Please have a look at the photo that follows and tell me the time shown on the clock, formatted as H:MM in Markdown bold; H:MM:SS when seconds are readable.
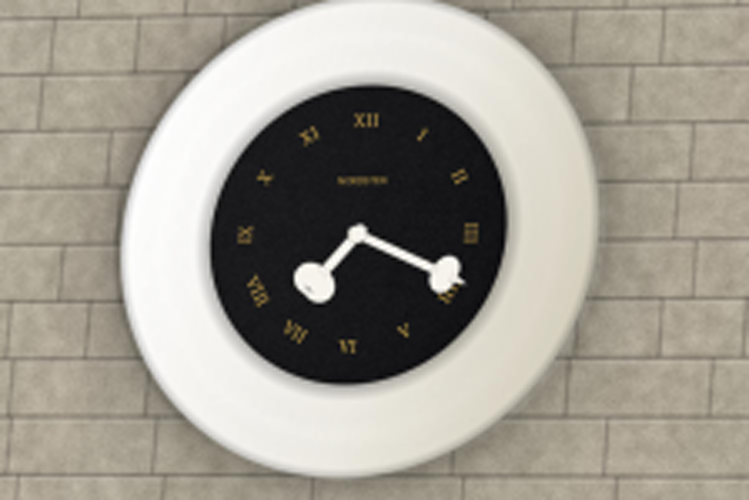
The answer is **7:19**
